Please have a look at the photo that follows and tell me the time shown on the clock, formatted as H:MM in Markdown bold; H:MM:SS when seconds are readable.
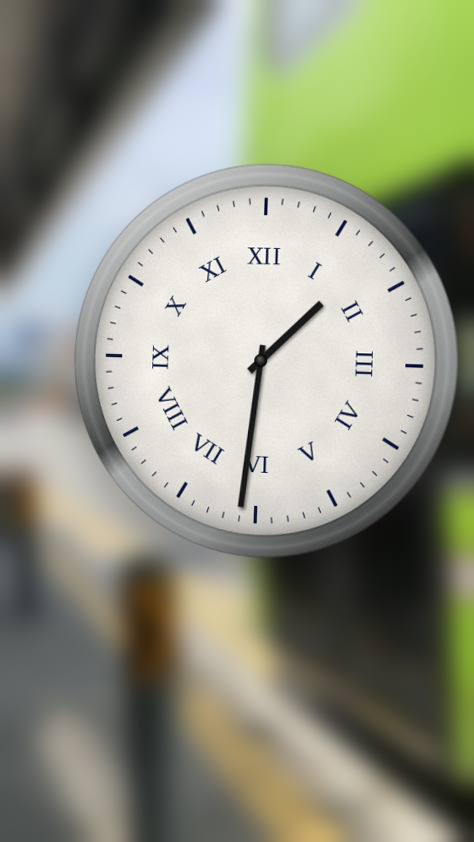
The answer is **1:31**
